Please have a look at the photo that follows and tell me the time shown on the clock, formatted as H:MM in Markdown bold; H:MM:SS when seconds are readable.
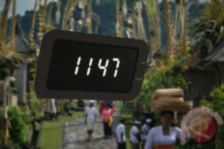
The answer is **11:47**
